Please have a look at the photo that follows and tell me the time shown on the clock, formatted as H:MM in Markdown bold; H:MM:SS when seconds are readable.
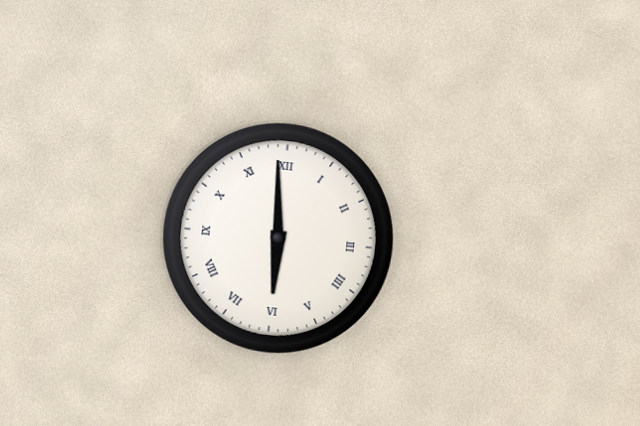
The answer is **5:59**
